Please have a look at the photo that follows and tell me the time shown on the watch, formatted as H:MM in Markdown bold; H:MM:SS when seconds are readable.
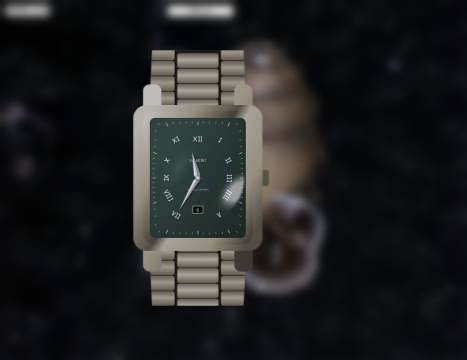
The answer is **11:35**
